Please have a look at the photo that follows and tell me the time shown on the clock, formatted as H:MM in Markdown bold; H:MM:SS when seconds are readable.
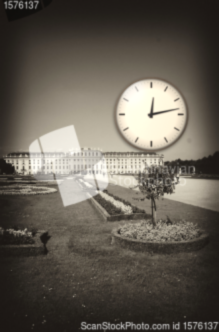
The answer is **12:13**
